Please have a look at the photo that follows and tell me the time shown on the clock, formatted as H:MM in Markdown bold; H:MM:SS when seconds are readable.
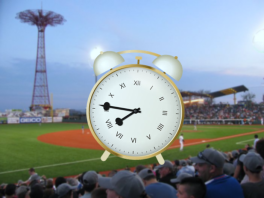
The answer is **7:46**
